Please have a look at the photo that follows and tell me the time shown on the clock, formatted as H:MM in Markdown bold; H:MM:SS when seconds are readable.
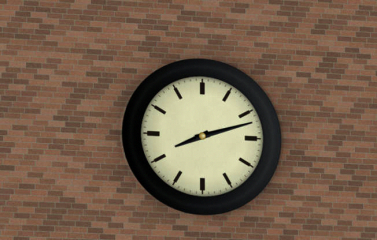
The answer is **8:12**
